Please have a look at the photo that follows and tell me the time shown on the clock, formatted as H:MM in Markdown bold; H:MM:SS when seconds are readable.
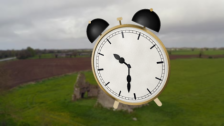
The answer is **10:32**
